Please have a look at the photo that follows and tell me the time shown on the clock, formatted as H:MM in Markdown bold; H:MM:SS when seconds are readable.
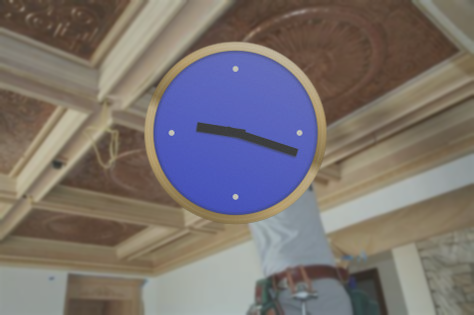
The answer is **9:18**
